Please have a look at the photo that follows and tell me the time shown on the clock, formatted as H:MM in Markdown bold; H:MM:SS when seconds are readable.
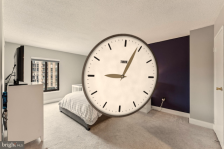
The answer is **9:04**
